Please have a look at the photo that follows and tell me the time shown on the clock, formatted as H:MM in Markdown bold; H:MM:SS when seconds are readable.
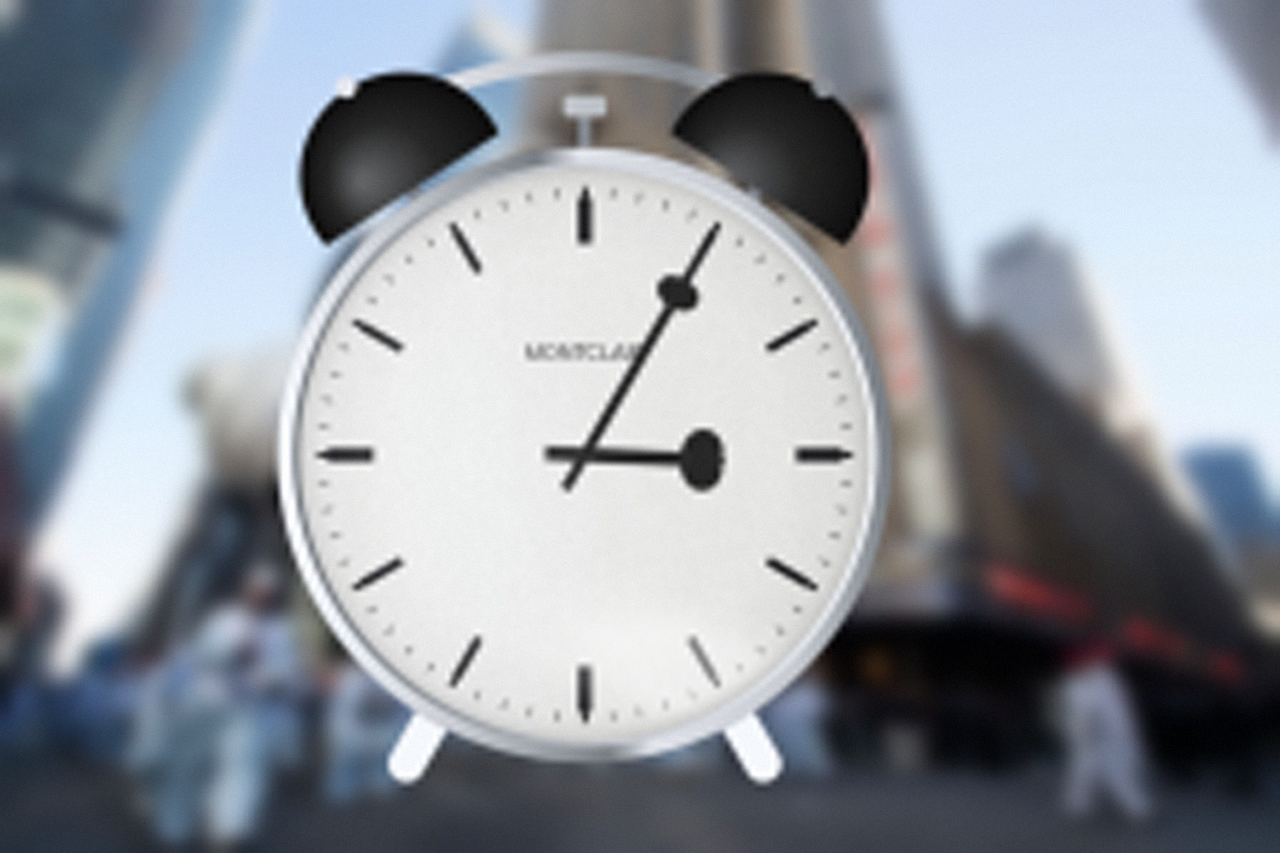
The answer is **3:05**
